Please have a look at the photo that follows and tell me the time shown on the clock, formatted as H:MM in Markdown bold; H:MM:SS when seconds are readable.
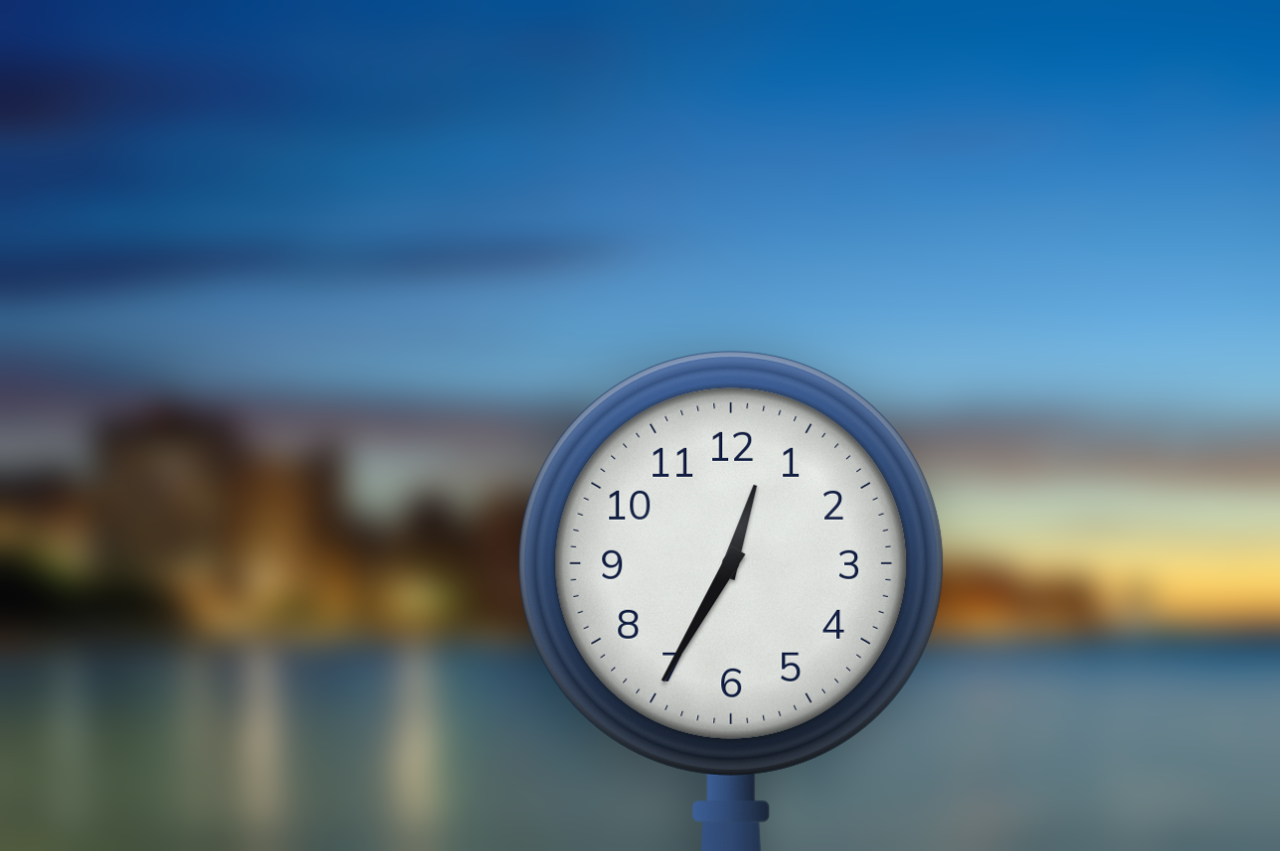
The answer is **12:35**
